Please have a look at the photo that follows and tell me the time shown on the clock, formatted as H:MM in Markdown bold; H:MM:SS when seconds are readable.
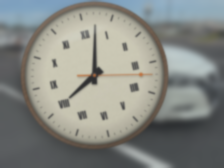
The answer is **8:02:17**
